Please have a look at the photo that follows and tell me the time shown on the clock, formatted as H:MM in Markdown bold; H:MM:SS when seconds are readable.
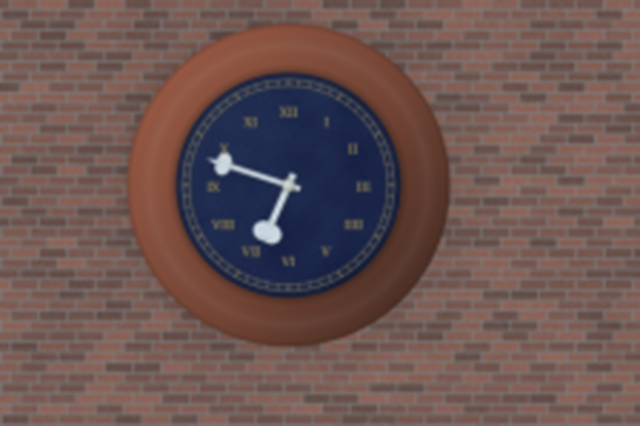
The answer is **6:48**
